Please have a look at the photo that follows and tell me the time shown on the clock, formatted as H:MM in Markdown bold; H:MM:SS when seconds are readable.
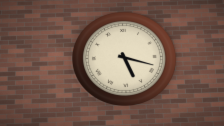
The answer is **5:18**
